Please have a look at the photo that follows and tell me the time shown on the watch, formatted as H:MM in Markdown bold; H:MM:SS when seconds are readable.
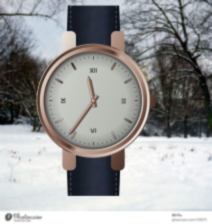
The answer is **11:36**
